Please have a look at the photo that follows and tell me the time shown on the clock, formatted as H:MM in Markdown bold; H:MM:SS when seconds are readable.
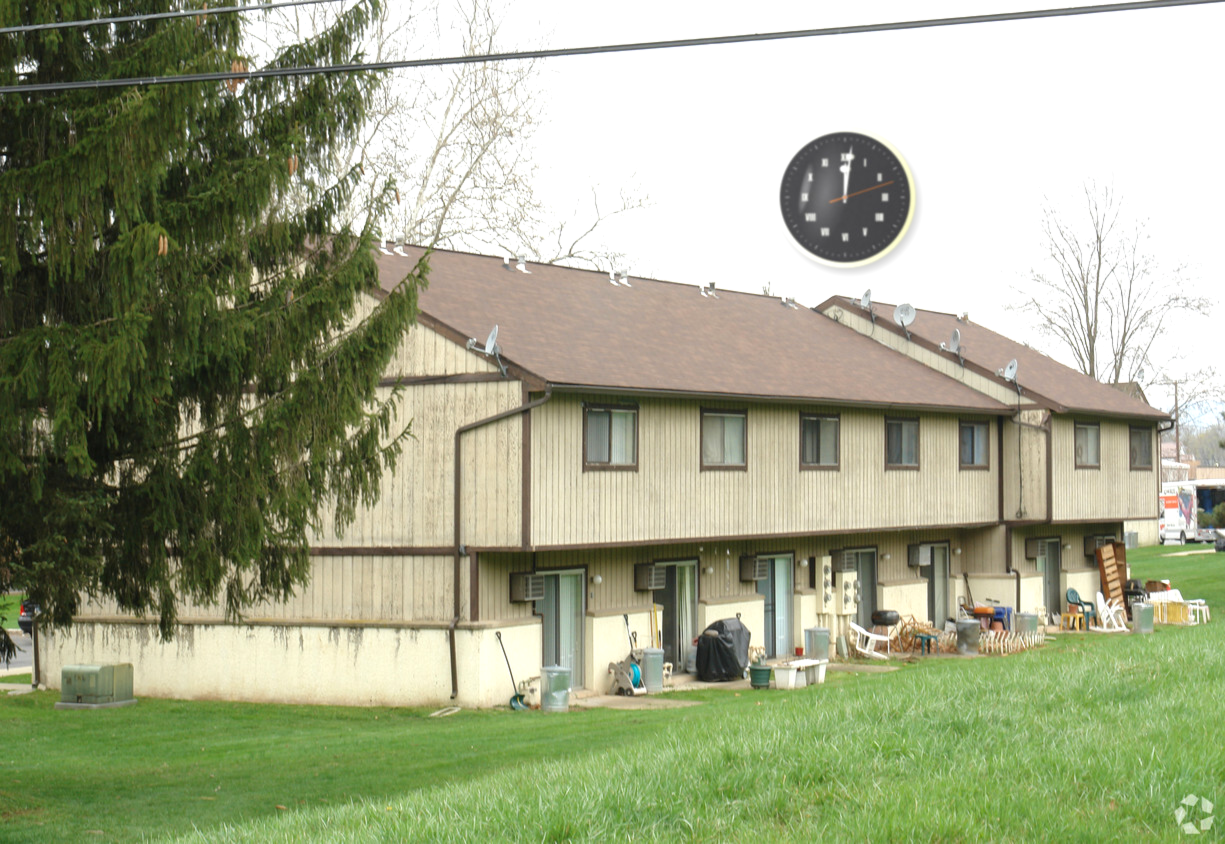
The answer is **12:01:12**
